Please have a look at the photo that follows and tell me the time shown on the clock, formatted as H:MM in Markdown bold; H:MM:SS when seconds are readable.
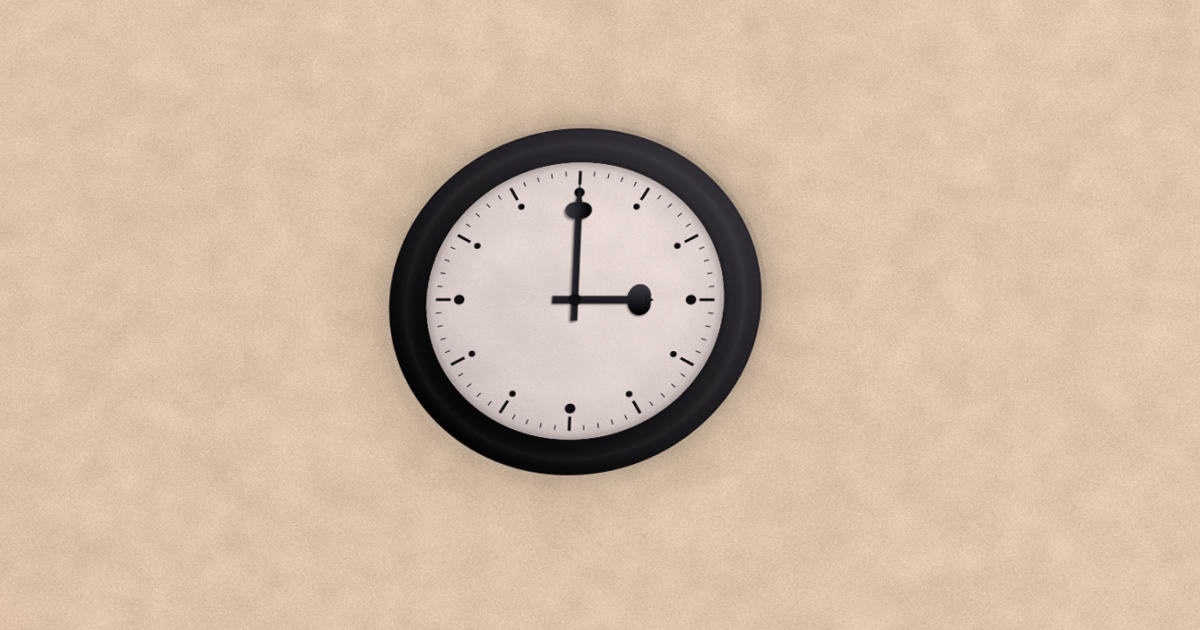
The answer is **3:00**
